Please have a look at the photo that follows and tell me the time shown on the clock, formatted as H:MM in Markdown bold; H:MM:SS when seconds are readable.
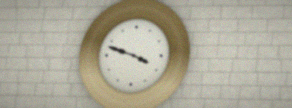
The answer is **3:48**
